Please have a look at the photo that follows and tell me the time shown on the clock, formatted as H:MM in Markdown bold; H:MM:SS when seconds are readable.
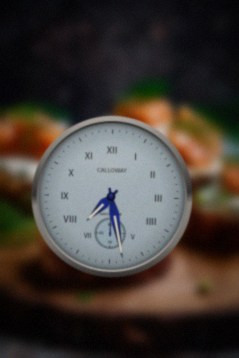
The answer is **7:28**
